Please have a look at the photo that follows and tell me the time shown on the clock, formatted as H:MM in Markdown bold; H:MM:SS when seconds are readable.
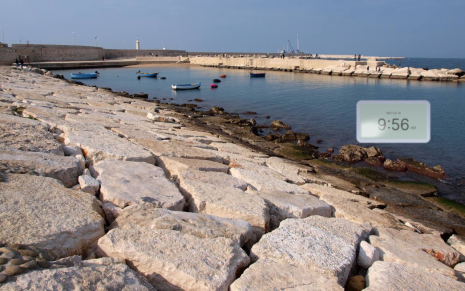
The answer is **9:56**
